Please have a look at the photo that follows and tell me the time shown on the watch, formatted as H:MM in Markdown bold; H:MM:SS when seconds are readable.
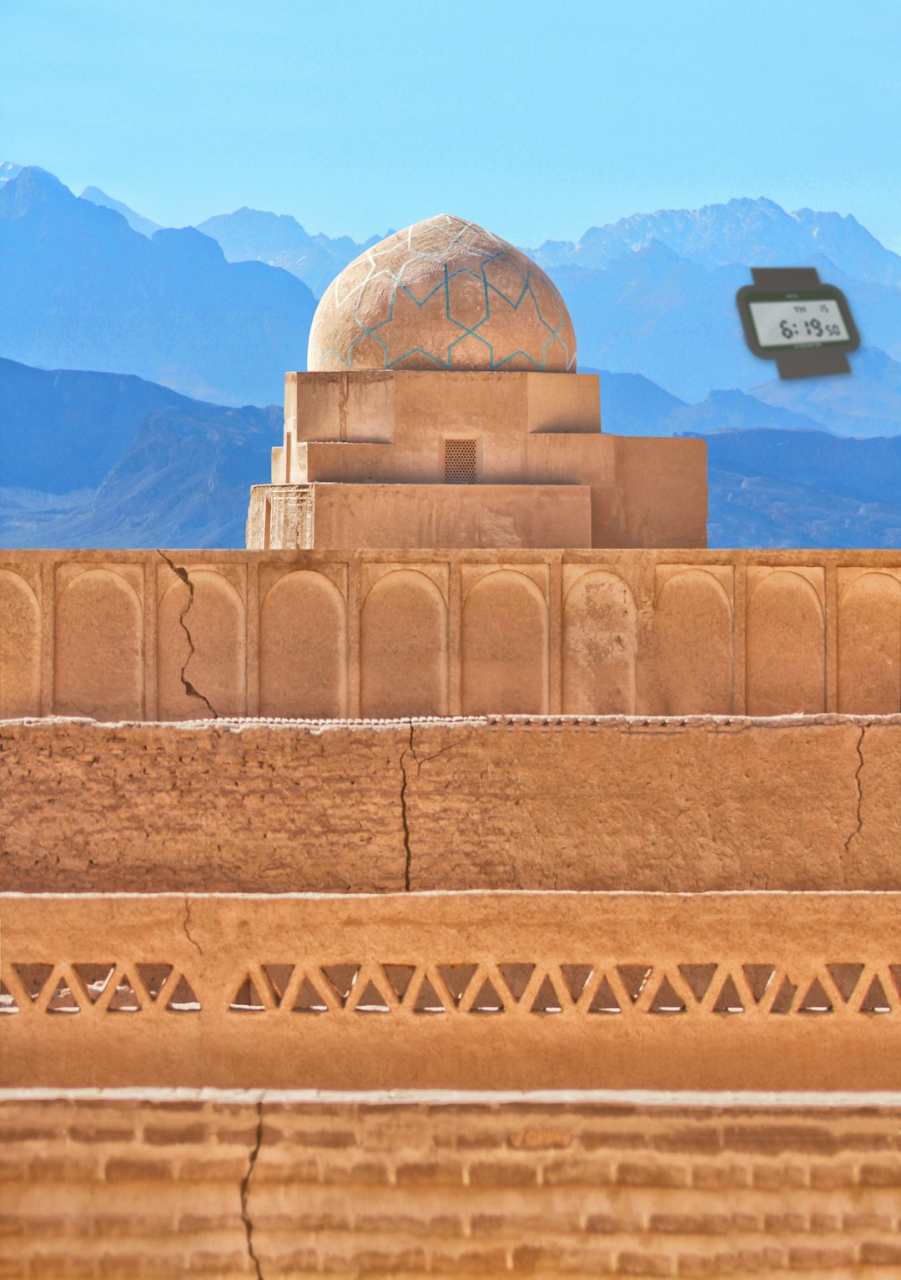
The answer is **6:19**
